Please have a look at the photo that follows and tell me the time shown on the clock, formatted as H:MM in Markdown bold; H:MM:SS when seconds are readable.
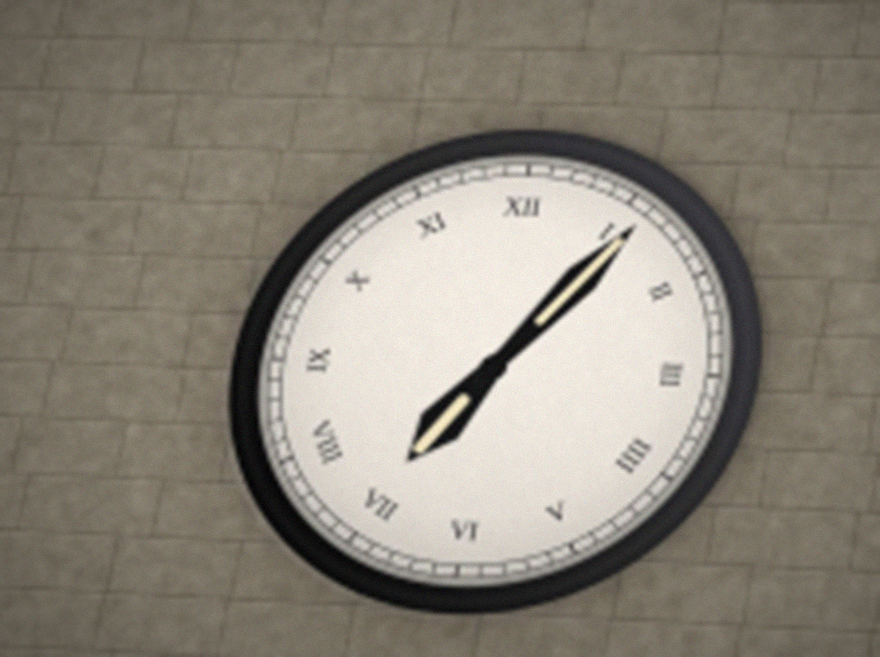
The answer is **7:06**
